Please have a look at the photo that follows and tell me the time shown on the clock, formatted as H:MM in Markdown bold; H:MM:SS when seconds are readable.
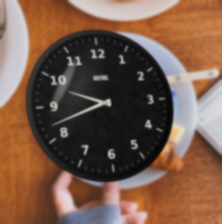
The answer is **9:42**
